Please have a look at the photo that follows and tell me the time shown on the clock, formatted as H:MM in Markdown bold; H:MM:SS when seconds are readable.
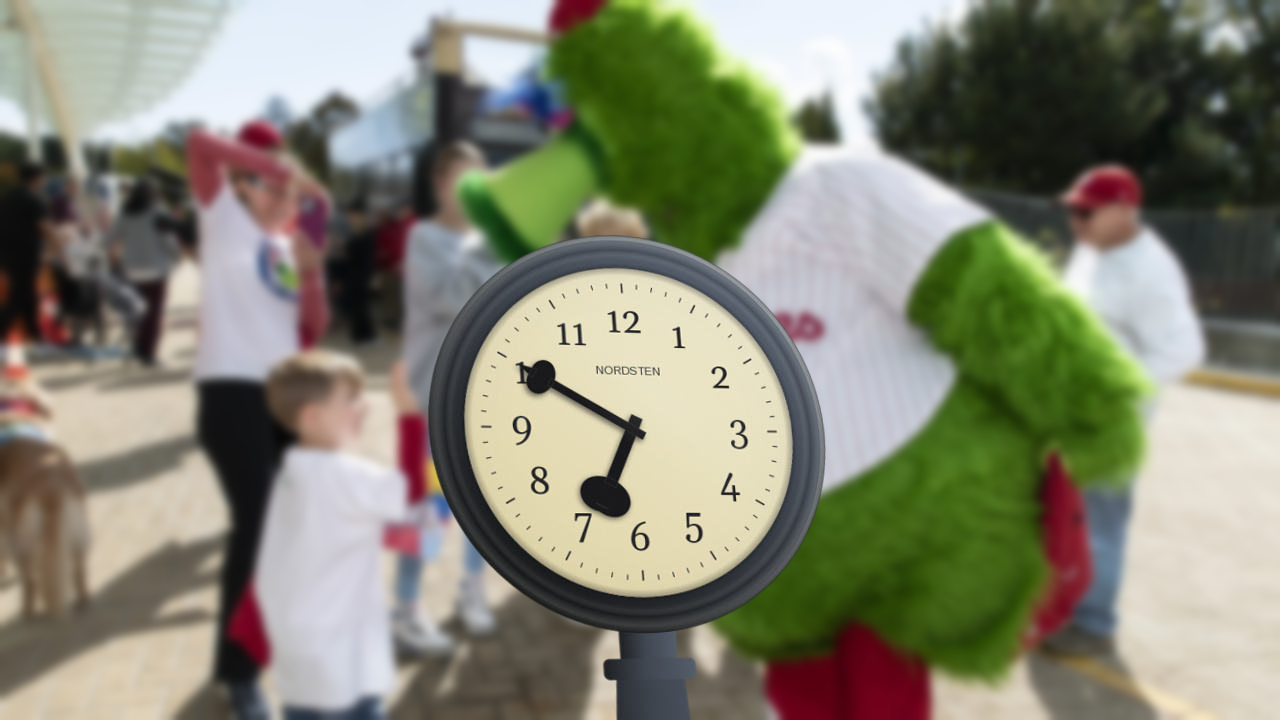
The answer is **6:50**
